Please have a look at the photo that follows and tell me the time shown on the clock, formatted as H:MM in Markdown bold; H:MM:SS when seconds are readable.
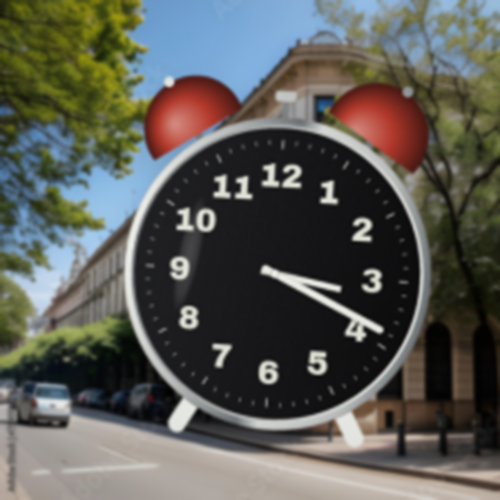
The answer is **3:19**
